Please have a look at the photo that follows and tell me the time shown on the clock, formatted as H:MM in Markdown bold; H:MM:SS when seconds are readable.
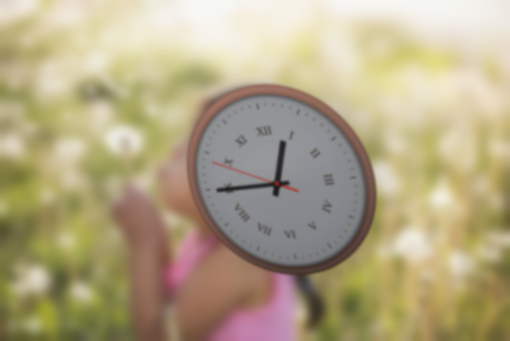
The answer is **12:44:49**
